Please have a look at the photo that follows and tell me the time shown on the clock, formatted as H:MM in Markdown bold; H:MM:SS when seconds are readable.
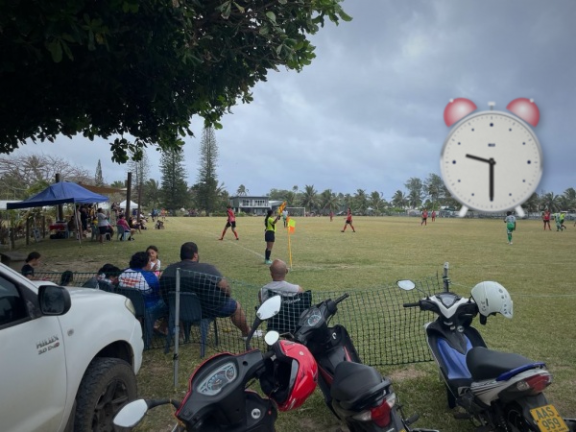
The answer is **9:30**
